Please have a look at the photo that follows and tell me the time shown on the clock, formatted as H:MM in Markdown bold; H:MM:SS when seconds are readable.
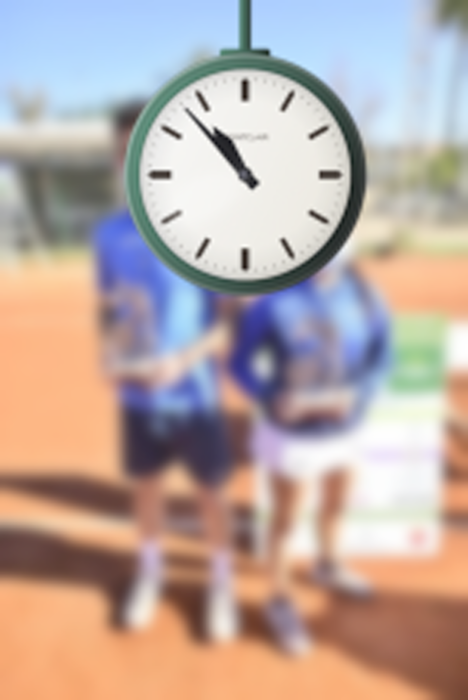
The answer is **10:53**
